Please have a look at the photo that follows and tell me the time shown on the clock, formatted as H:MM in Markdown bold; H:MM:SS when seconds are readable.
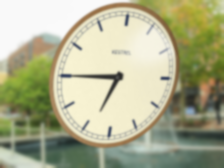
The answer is **6:45**
